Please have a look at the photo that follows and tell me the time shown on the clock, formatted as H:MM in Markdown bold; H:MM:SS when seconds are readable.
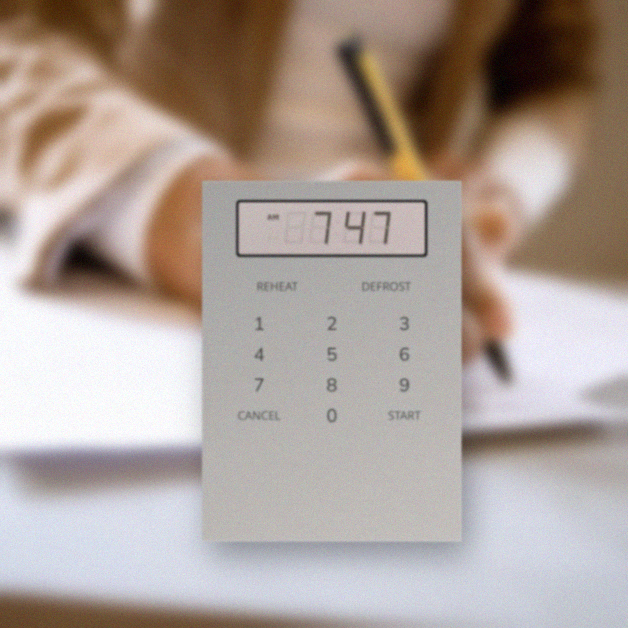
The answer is **7:47**
